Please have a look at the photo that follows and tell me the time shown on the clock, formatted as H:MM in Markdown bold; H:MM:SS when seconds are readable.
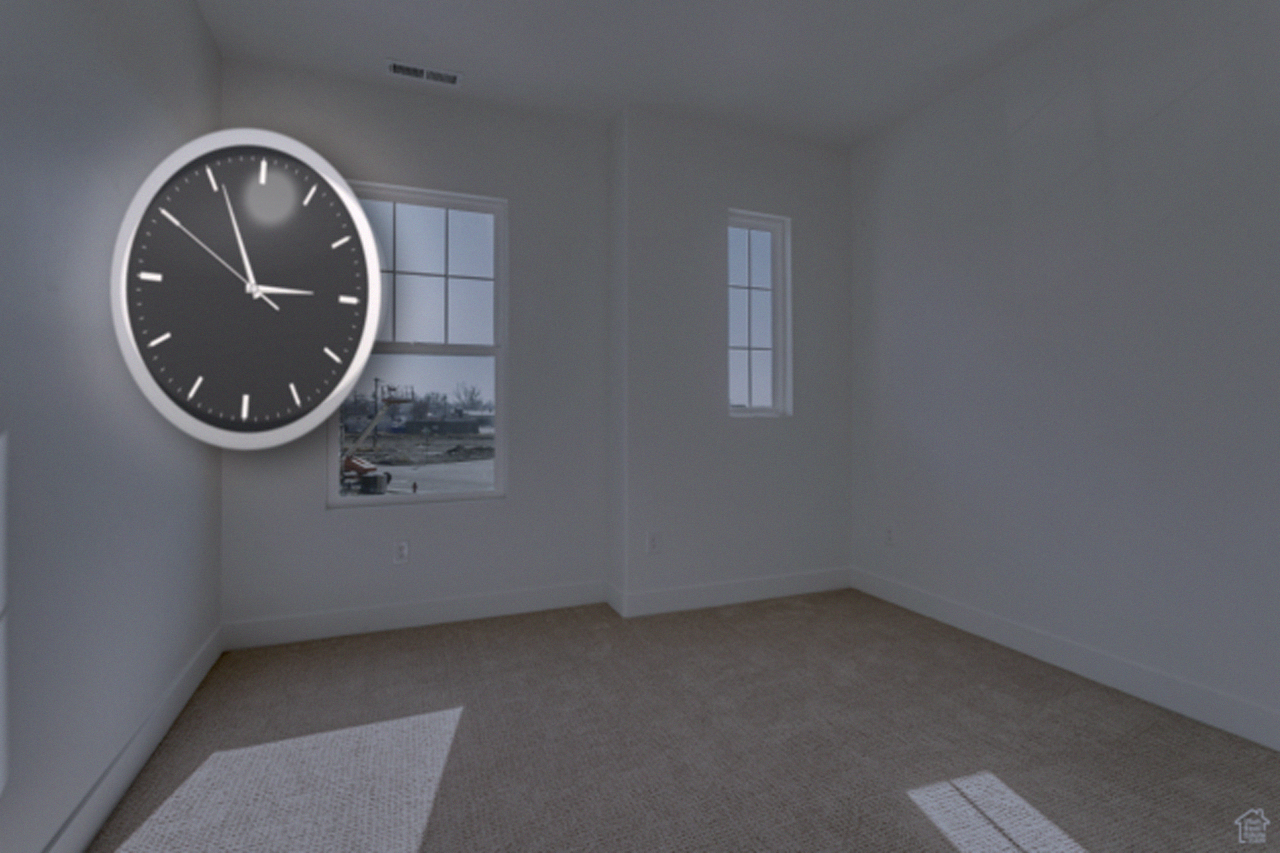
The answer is **2:55:50**
